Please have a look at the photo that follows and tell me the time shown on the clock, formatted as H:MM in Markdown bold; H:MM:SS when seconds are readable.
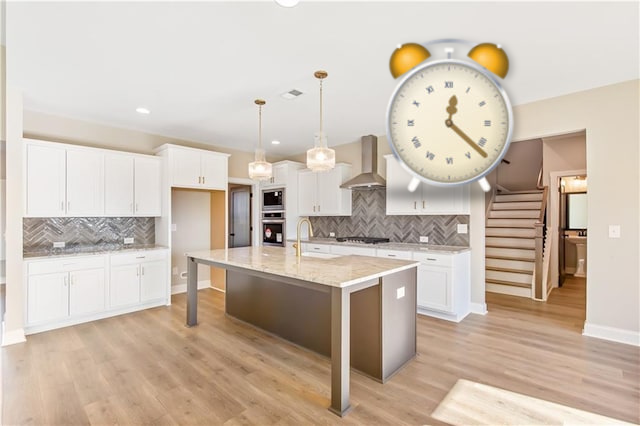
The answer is **12:22**
